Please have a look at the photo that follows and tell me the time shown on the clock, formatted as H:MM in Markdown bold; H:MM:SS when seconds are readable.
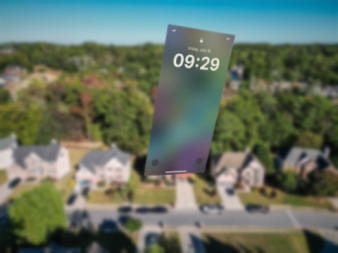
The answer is **9:29**
